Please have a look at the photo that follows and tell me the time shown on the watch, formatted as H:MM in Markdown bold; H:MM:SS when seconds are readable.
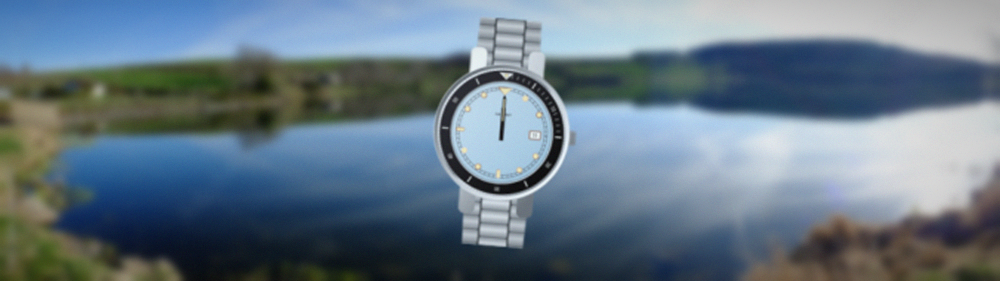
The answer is **12:00**
